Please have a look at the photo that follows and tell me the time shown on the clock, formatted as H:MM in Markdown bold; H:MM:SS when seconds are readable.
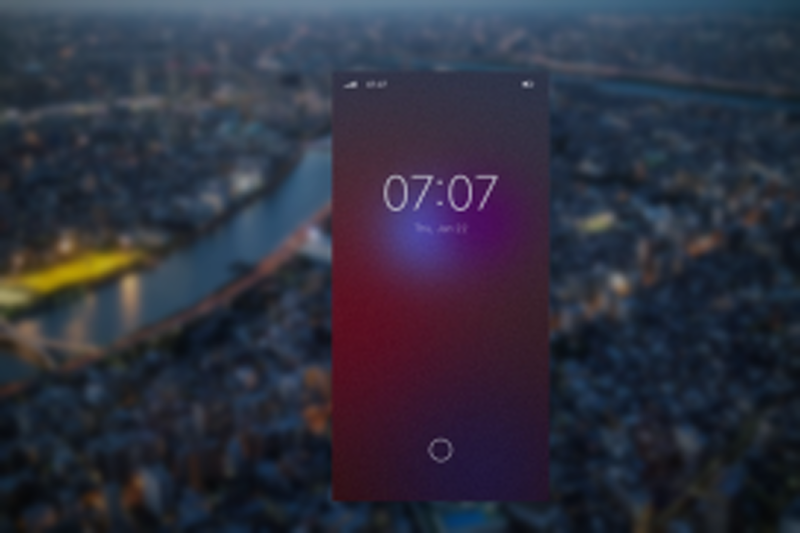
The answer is **7:07**
